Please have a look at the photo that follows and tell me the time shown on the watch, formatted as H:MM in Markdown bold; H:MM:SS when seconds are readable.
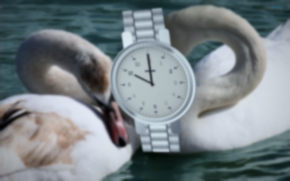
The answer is **10:00**
